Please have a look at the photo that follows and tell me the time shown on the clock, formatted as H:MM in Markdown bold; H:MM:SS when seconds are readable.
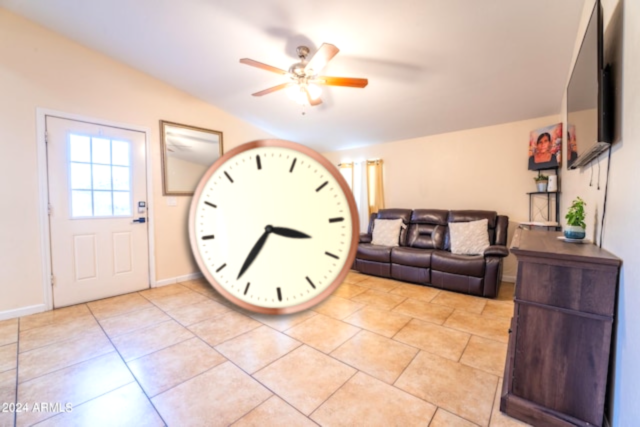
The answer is **3:37**
